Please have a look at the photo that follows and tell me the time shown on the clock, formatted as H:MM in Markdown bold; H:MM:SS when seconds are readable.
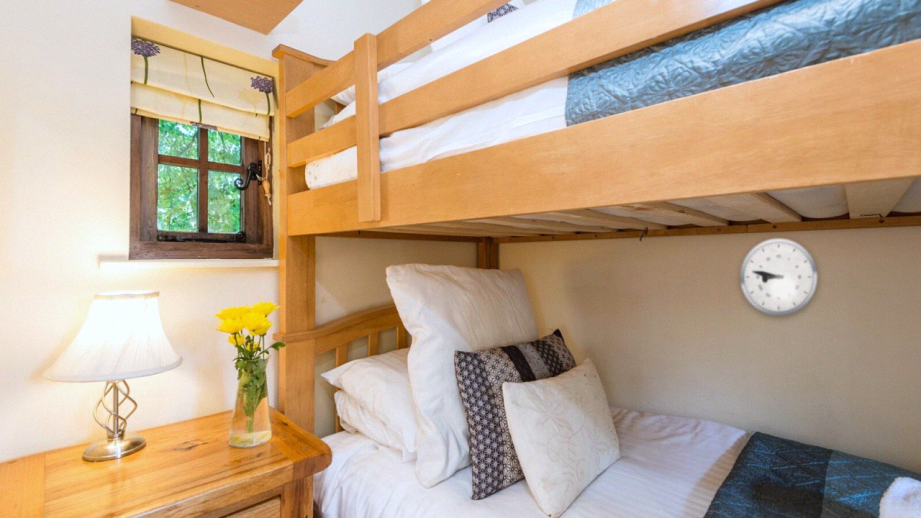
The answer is **8:47**
